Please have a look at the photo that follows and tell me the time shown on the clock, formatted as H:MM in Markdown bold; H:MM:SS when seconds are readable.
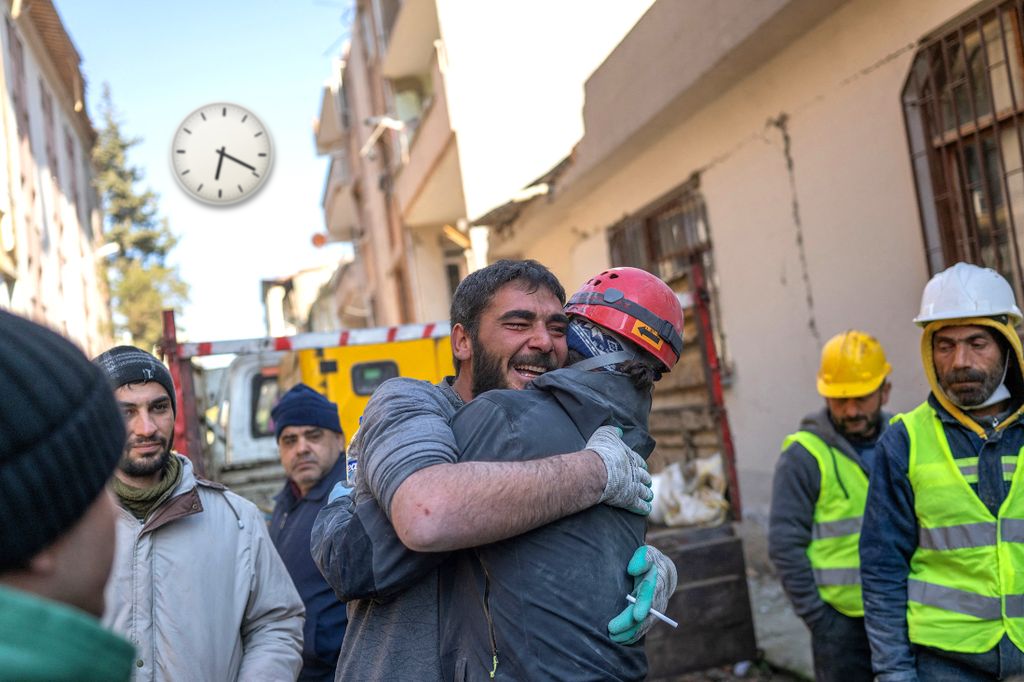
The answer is **6:19**
